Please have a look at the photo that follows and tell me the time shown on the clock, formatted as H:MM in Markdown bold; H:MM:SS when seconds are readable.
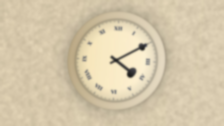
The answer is **4:10**
